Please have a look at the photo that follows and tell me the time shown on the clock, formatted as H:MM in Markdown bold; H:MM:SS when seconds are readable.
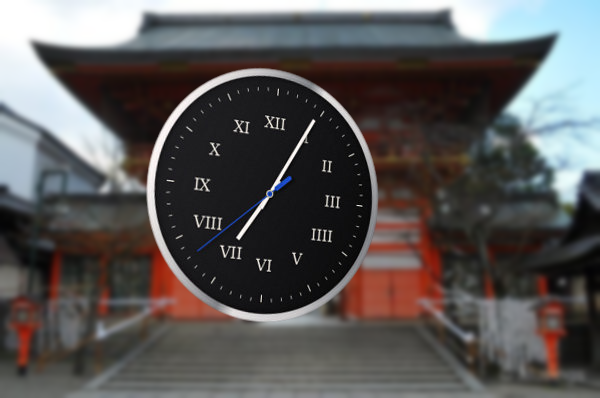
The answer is **7:04:38**
